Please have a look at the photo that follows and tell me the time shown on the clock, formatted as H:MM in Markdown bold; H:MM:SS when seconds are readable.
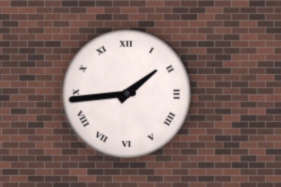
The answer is **1:44**
